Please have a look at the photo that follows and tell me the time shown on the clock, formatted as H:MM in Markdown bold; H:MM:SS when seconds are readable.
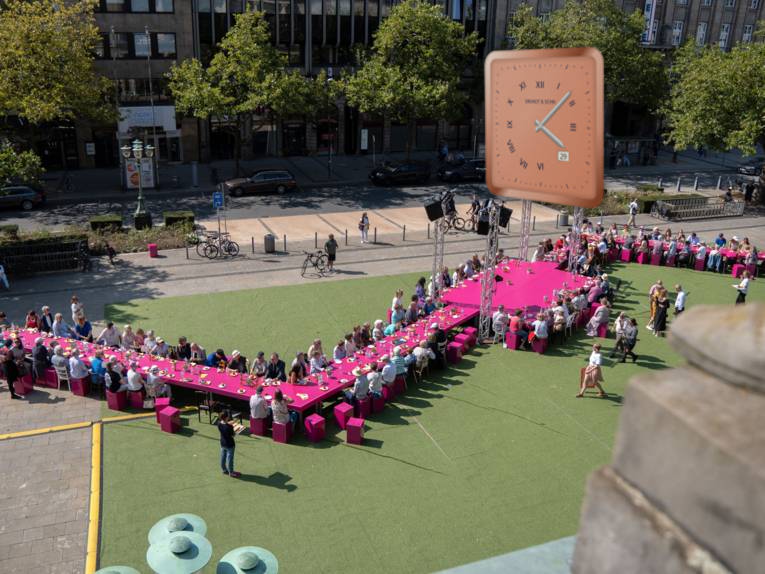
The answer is **4:08**
